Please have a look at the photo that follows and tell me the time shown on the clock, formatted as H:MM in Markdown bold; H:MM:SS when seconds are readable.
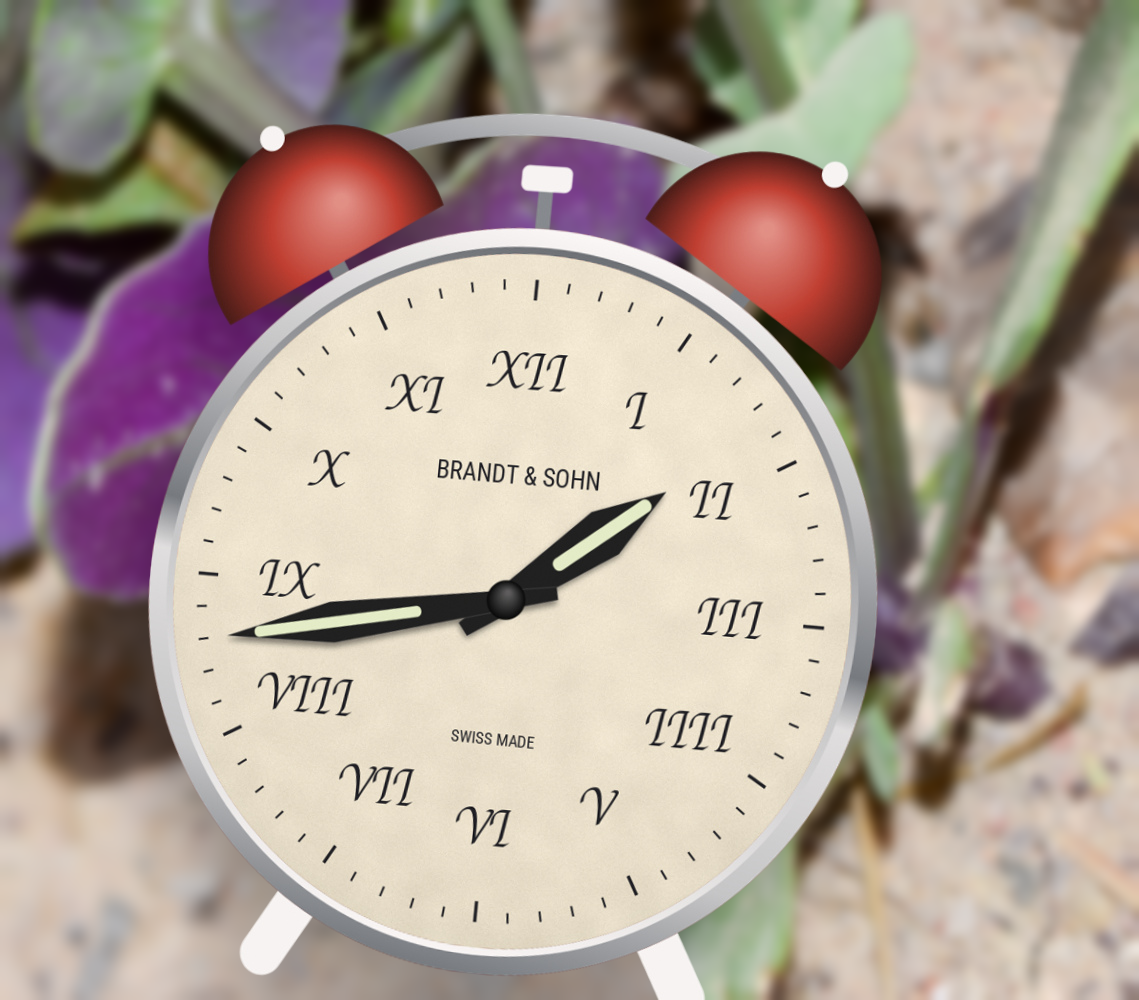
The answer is **1:43**
